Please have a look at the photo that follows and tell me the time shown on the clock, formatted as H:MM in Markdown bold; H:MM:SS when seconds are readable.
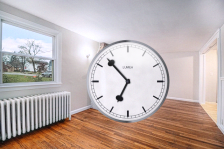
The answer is **6:53**
